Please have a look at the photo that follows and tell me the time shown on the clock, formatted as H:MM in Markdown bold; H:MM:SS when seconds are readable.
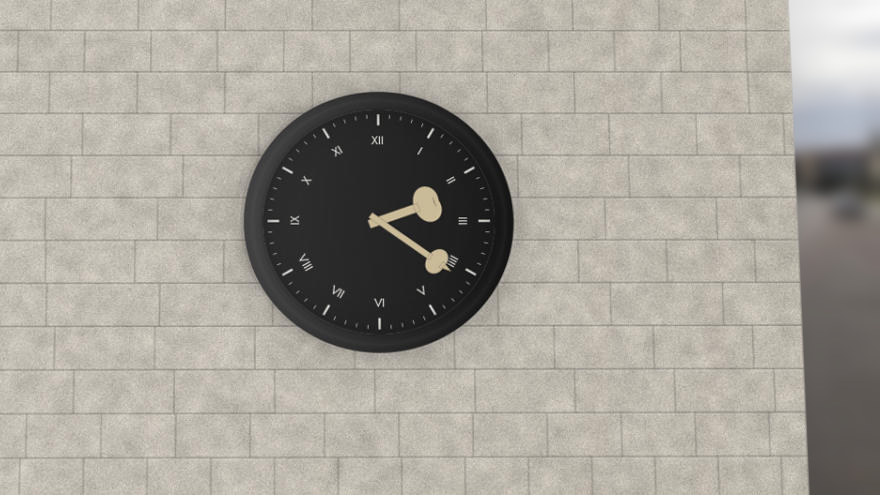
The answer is **2:21**
